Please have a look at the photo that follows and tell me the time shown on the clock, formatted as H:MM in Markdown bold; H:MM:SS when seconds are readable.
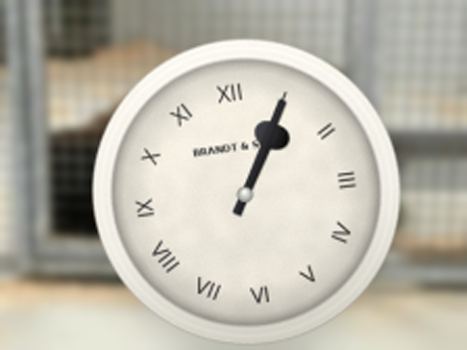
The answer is **1:05**
